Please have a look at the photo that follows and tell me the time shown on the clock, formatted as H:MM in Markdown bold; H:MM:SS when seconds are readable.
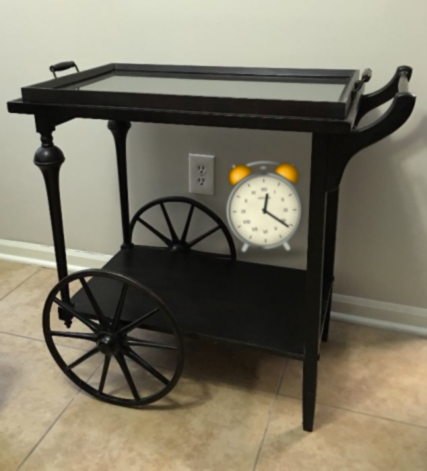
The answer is **12:21**
